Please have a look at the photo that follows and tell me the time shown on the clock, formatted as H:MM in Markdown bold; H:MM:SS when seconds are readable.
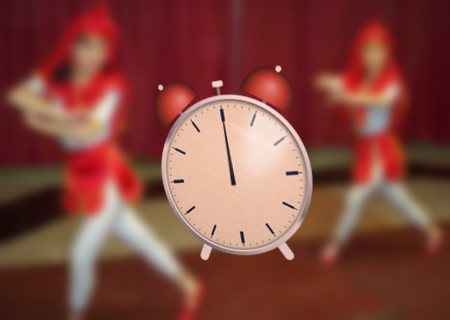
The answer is **12:00**
